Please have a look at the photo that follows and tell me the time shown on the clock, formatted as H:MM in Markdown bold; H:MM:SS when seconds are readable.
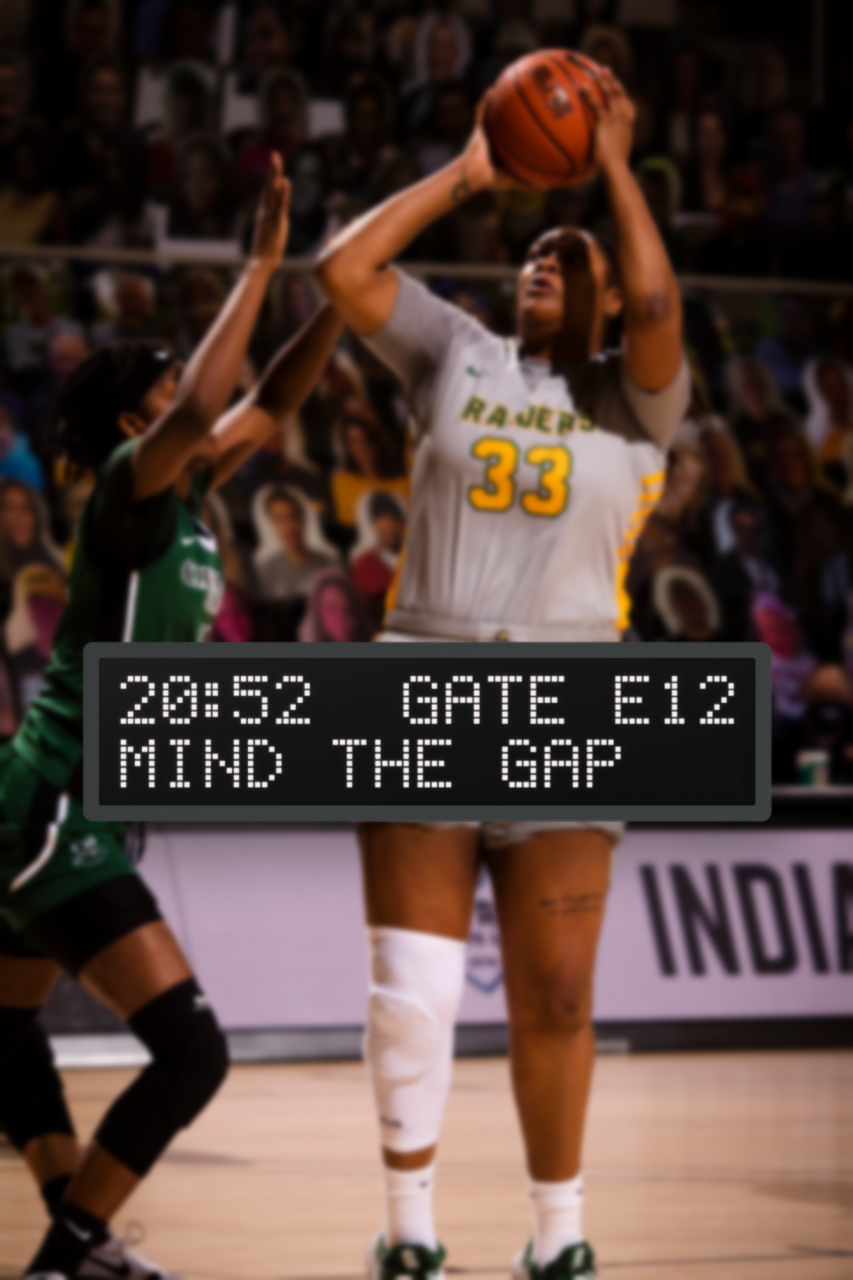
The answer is **20:52**
